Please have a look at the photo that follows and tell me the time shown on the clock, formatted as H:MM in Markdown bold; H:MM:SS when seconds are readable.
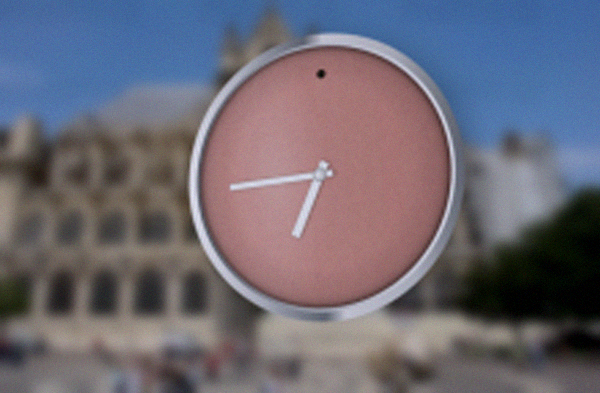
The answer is **6:44**
